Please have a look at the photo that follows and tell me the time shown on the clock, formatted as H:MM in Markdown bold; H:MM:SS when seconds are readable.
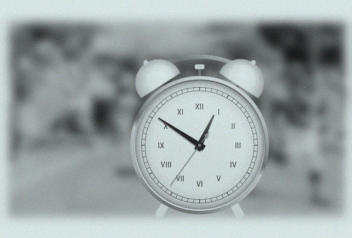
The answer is **12:50:36**
